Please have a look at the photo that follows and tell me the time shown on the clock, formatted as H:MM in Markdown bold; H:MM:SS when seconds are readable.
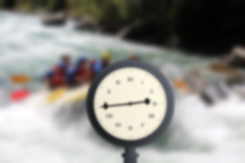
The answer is **2:44**
